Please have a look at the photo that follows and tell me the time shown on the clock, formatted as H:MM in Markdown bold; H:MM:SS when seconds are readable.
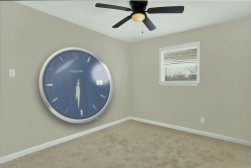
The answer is **6:31**
